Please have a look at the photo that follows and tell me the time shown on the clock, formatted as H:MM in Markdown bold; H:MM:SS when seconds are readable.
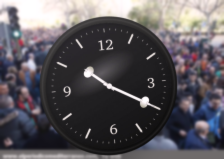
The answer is **10:20**
